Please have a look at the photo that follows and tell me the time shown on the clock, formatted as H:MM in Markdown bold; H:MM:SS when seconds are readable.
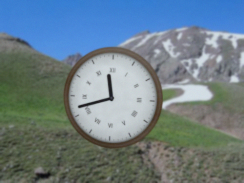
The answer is **11:42**
